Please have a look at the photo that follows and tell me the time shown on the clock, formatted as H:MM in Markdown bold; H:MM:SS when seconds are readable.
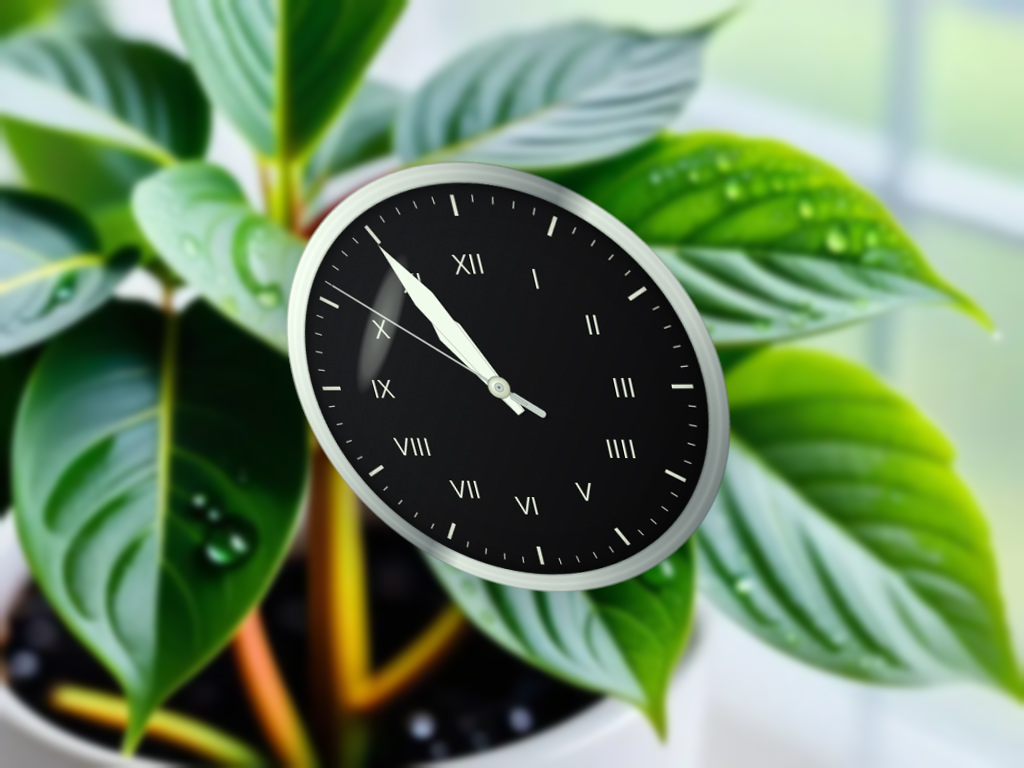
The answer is **10:54:51**
